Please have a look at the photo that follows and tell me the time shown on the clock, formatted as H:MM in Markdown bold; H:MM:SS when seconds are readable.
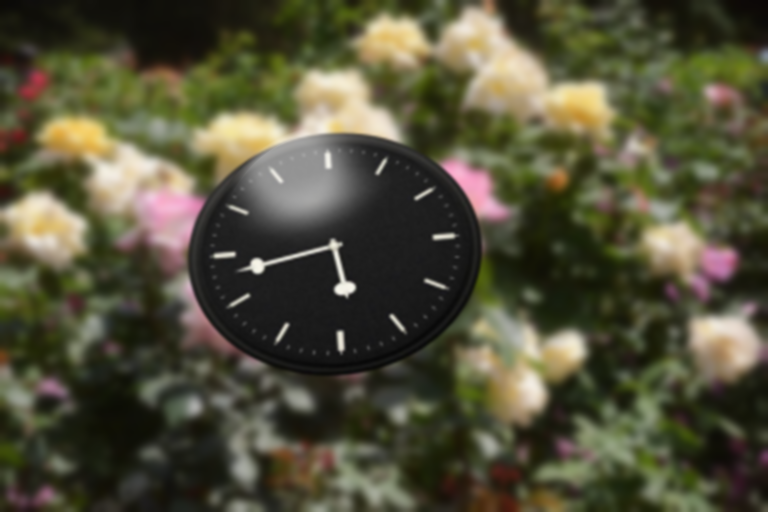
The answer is **5:43**
